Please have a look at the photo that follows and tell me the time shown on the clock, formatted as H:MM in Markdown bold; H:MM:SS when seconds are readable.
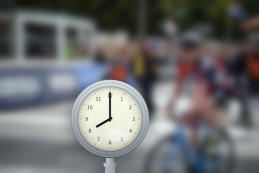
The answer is **8:00**
